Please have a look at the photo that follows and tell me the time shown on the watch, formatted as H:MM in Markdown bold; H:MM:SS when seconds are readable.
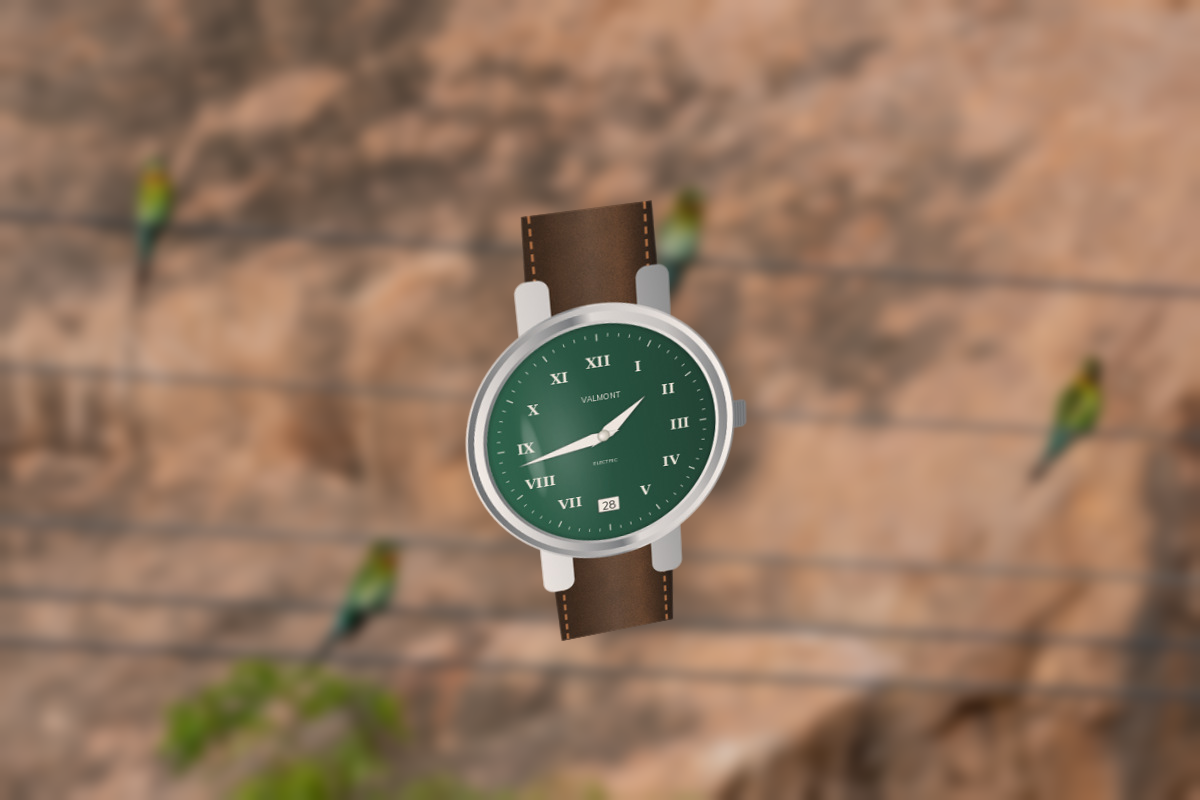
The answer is **1:43**
